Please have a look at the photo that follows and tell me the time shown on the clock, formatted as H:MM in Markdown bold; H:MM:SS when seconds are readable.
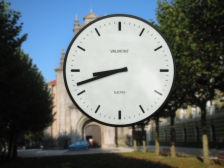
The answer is **8:42**
